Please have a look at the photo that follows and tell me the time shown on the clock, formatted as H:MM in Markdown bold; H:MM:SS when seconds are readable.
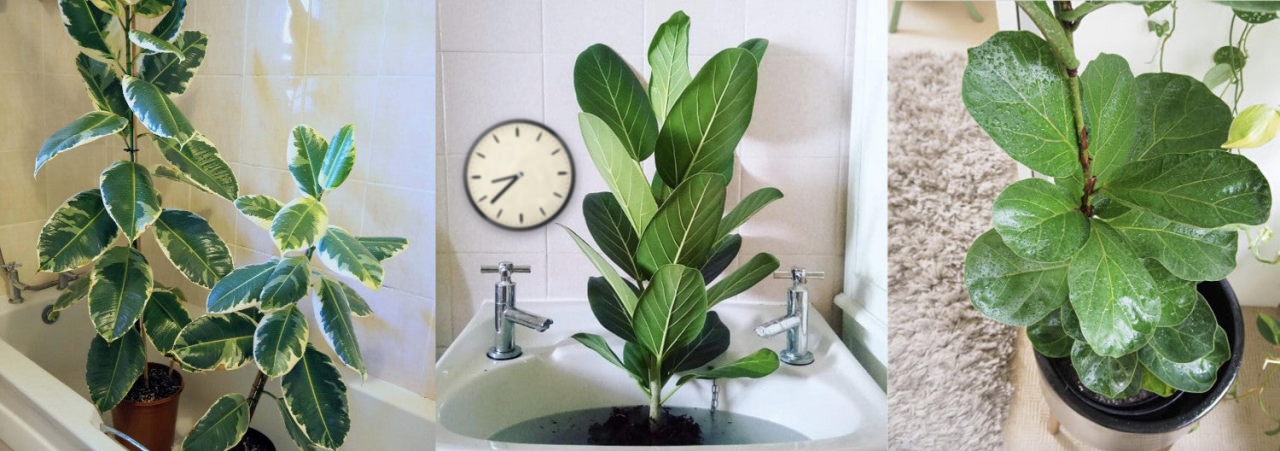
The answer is **8:38**
